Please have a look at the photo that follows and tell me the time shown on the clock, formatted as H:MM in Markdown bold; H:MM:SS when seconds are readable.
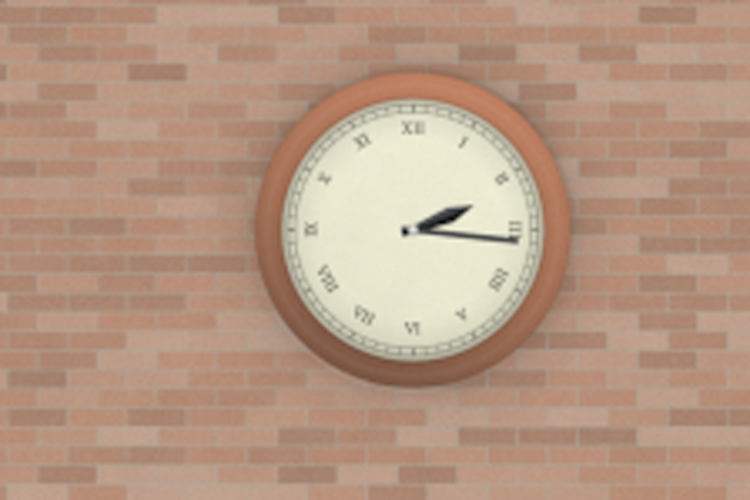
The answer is **2:16**
